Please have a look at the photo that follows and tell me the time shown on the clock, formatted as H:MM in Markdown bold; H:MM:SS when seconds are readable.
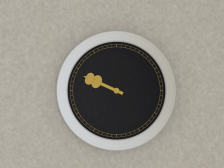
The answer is **9:49**
